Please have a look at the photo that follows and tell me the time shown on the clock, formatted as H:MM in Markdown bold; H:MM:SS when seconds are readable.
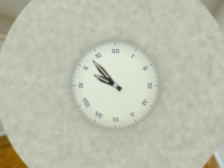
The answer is **9:53**
